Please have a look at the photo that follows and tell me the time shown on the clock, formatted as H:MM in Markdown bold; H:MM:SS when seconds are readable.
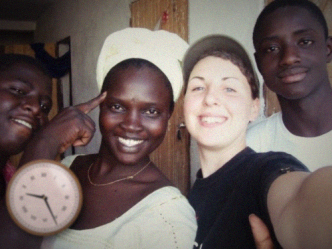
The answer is **9:26**
